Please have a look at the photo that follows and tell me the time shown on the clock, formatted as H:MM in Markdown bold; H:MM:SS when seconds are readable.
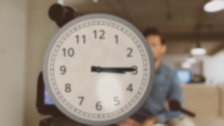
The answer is **3:15**
